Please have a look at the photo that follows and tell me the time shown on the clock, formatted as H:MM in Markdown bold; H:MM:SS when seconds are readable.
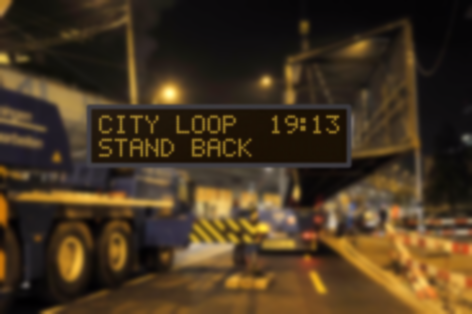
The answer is **19:13**
